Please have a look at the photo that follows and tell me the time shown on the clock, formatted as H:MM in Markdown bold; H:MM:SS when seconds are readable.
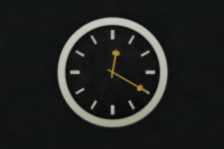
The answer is **12:20**
